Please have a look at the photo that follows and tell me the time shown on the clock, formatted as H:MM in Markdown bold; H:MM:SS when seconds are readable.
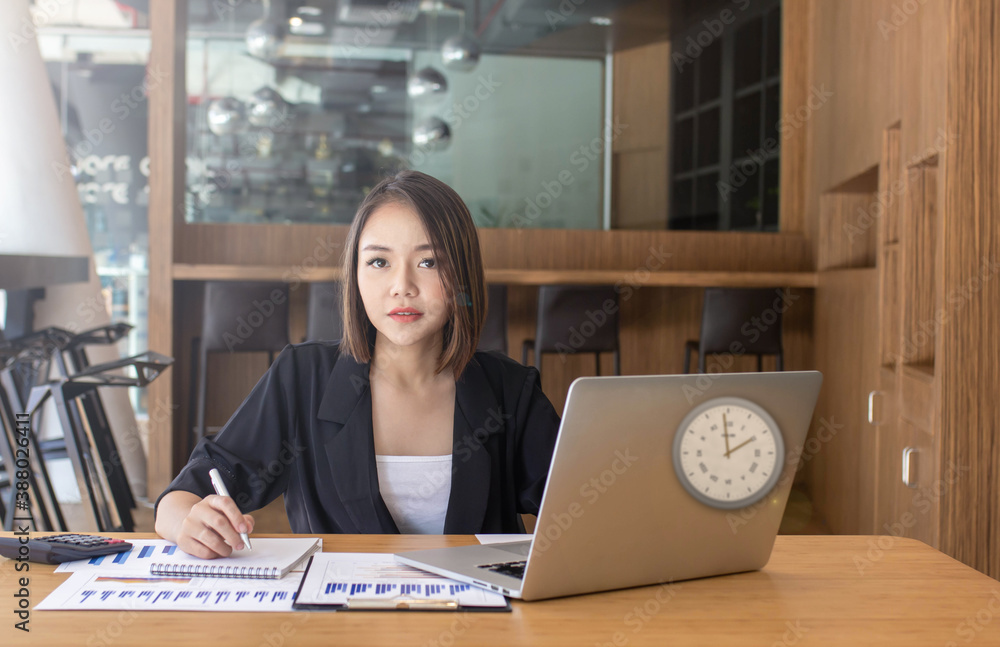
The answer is **1:59**
